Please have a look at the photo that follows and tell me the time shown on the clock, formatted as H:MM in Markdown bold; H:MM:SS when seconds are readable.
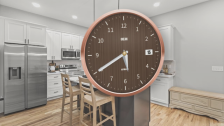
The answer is **5:40**
